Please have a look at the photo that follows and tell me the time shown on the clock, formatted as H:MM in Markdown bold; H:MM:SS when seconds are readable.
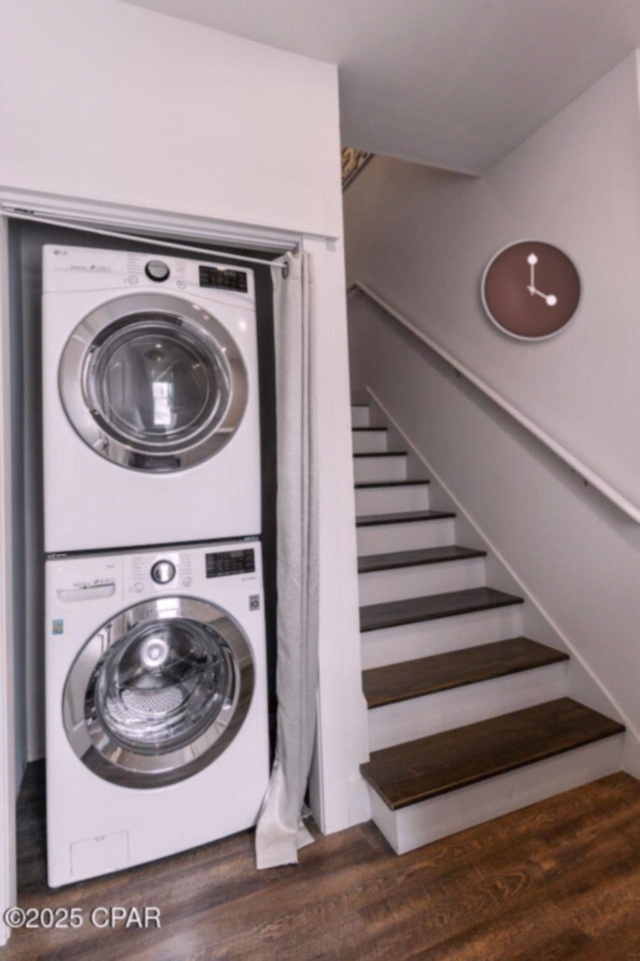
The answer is **4:00**
